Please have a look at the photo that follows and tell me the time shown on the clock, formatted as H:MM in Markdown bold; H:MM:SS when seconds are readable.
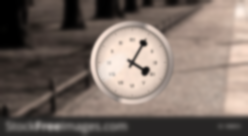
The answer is **4:05**
